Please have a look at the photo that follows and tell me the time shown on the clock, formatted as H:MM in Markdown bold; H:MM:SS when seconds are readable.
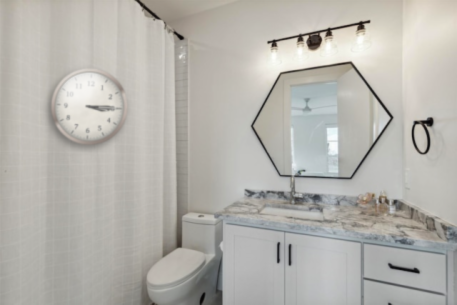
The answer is **3:15**
